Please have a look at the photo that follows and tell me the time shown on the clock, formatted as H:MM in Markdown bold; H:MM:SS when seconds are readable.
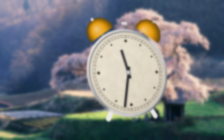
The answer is **11:32**
